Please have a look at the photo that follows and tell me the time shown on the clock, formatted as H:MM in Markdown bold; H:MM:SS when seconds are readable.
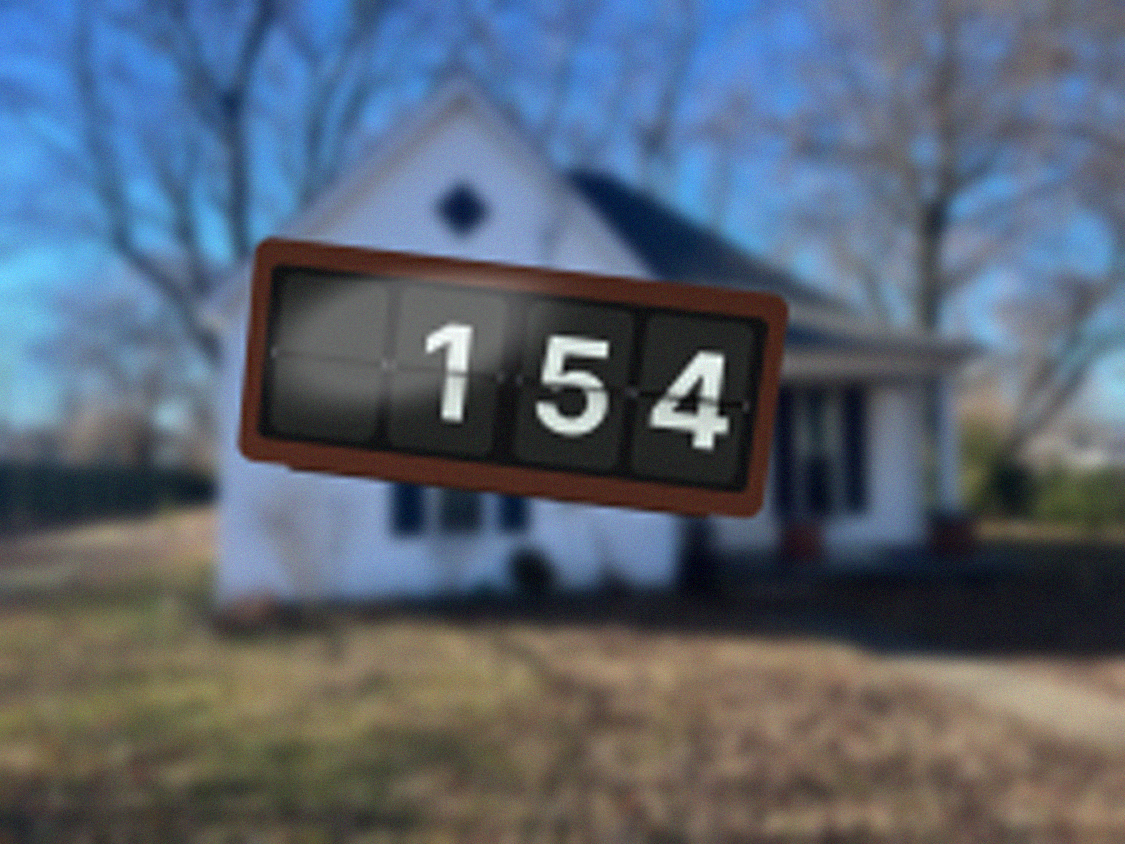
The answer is **1:54**
